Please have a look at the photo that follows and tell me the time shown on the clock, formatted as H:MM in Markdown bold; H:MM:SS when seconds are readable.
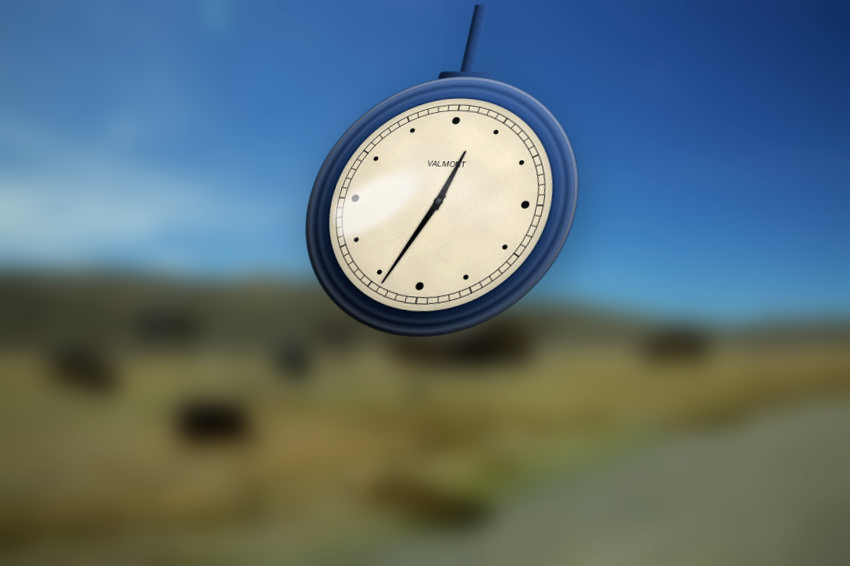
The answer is **12:34**
